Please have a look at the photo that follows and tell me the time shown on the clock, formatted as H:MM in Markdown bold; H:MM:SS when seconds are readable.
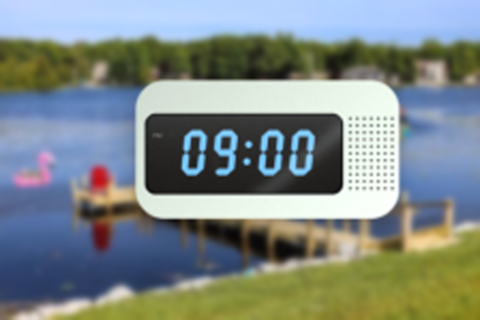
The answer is **9:00**
